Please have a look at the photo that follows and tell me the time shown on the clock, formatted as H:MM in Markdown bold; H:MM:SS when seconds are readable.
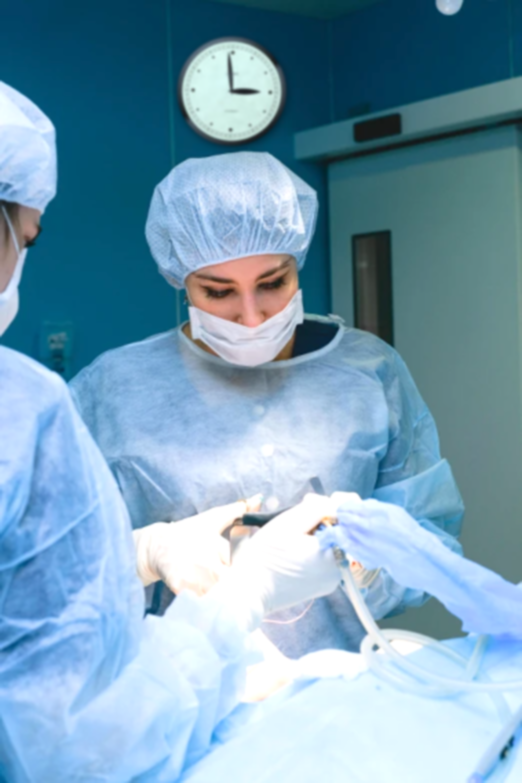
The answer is **2:59**
